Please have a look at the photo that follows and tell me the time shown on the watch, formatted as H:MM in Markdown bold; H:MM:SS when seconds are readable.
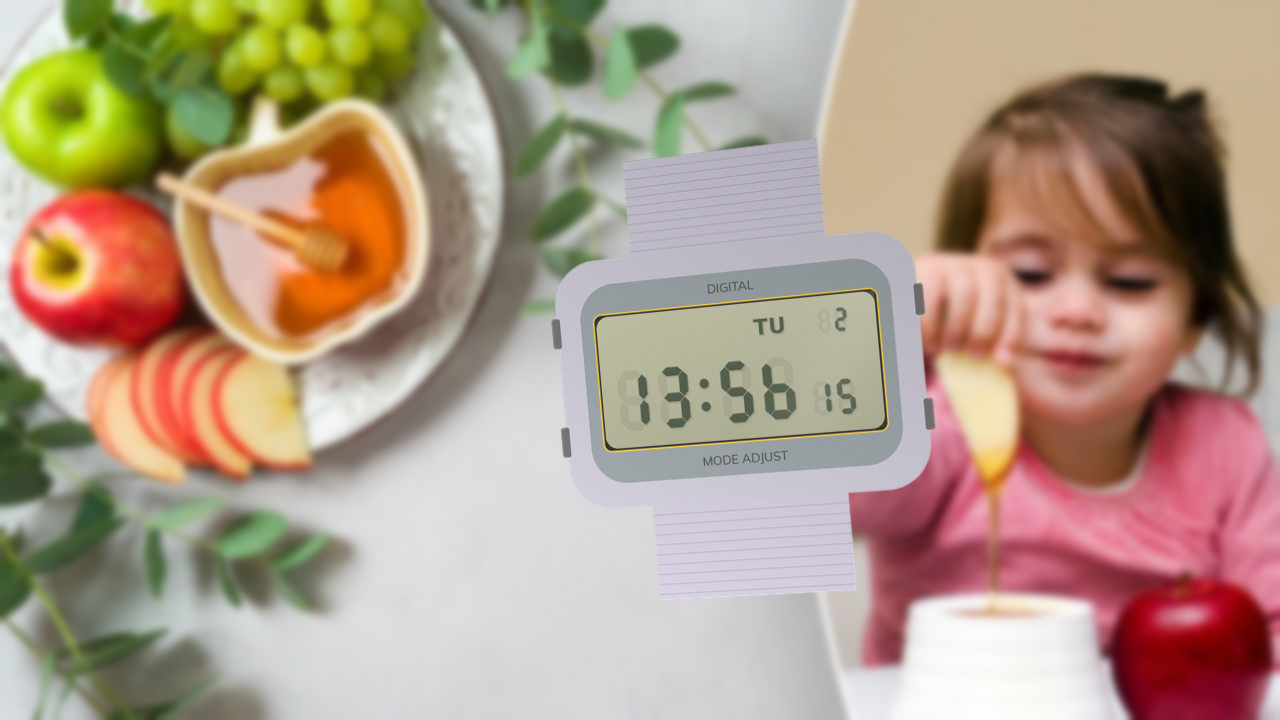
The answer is **13:56:15**
